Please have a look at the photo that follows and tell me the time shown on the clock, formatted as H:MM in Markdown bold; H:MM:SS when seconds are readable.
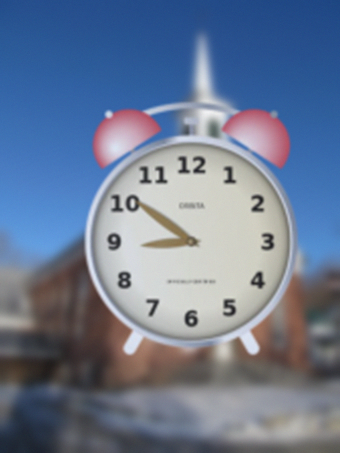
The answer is **8:51**
